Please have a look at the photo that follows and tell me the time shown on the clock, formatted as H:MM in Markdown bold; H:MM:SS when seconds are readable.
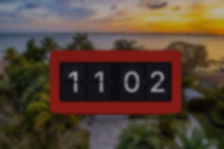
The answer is **11:02**
